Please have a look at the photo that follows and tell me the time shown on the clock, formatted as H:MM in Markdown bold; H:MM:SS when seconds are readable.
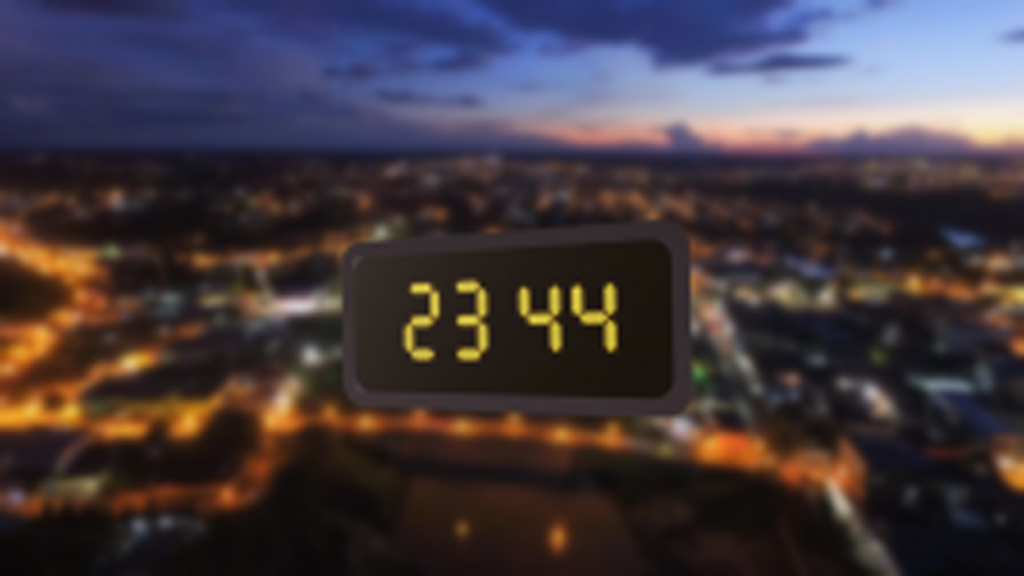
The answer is **23:44**
